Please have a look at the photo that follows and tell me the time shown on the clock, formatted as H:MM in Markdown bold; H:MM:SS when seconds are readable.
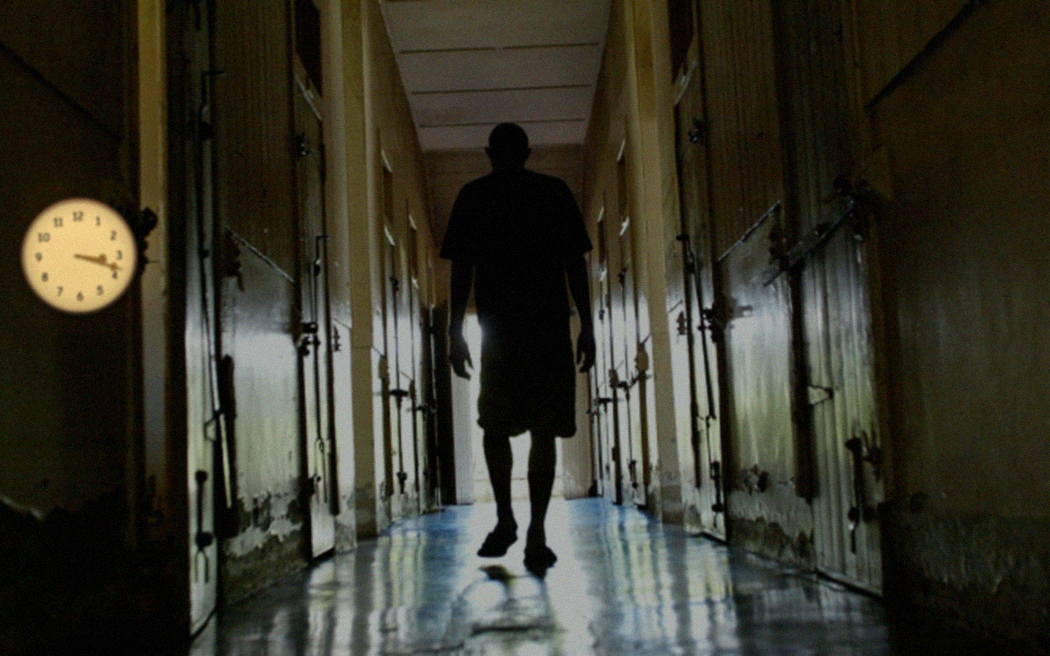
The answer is **3:18**
